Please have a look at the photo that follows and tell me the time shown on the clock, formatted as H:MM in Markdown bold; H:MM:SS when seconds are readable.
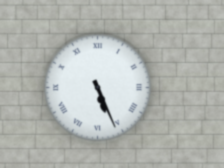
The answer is **5:26**
